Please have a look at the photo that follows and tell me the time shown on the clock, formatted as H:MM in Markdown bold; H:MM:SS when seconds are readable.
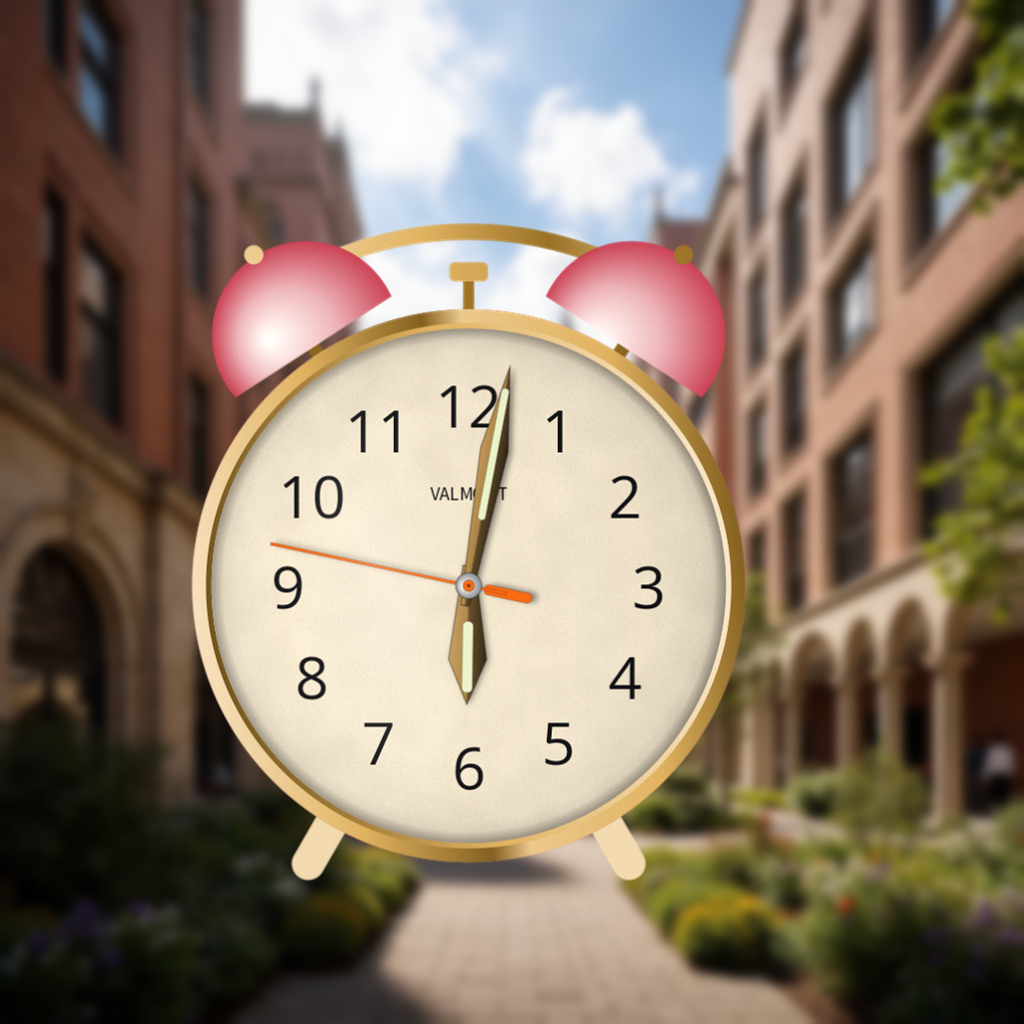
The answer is **6:01:47**
